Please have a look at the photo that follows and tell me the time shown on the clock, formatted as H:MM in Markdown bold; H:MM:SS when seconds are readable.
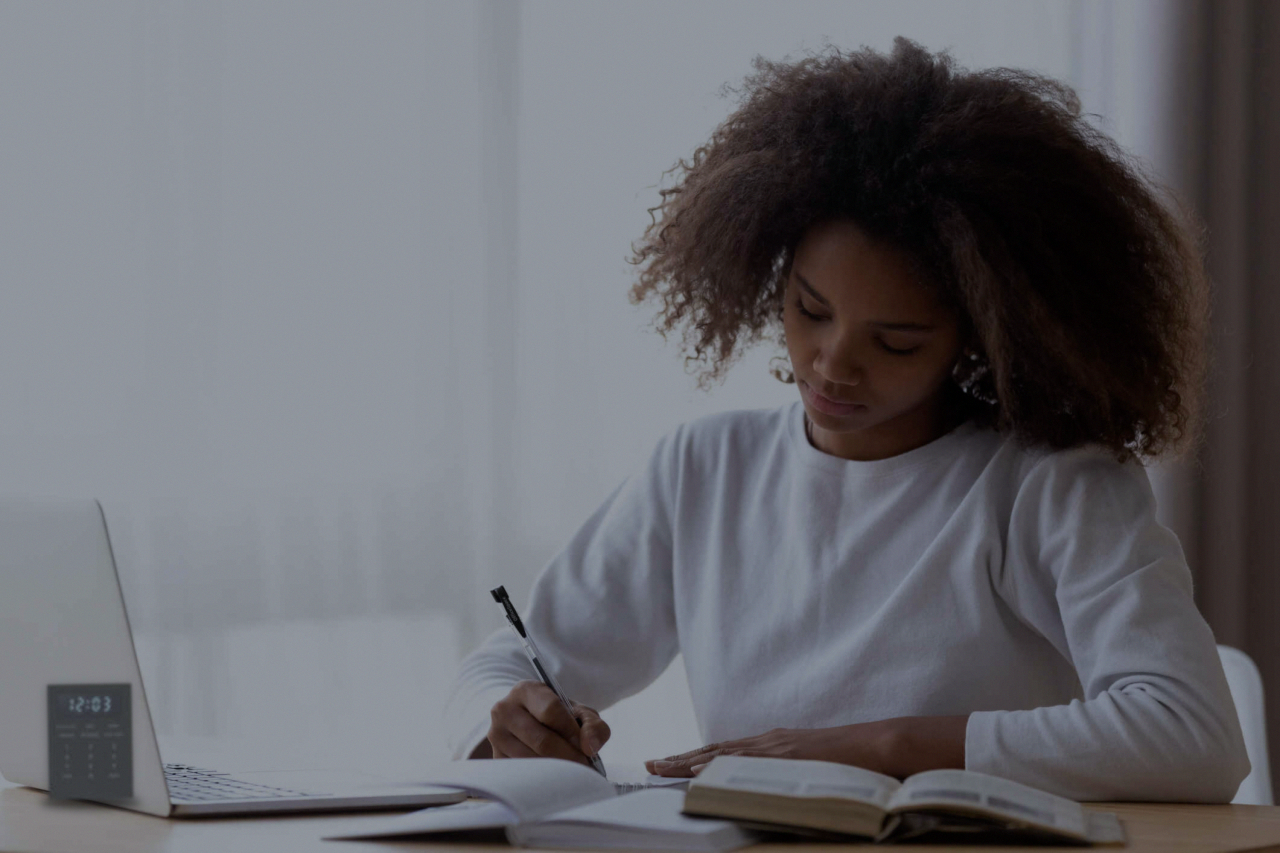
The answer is **12:03**
